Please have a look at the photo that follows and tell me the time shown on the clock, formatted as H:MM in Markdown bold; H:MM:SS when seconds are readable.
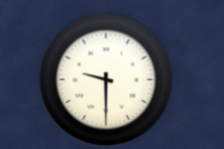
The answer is **9:30**
